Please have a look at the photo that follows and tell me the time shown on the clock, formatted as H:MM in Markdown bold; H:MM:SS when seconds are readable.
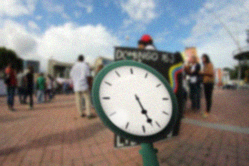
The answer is **5:27**
